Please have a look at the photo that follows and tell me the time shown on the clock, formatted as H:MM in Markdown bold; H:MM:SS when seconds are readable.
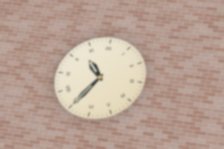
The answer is **10:35**
